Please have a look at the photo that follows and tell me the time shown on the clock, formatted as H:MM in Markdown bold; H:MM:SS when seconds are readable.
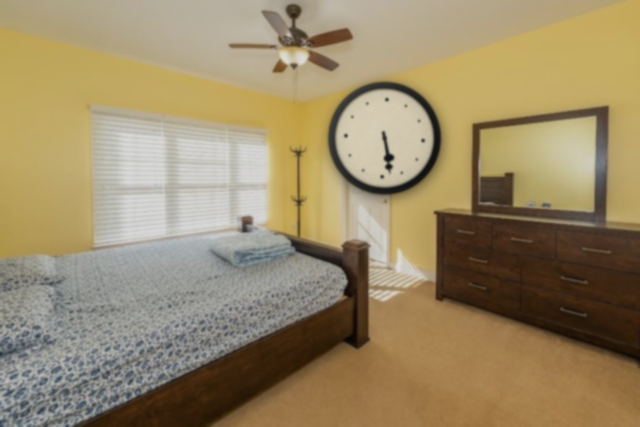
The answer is **5:28**
